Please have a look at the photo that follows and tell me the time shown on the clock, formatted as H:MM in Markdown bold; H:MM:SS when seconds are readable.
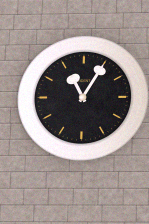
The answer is **11:05**
